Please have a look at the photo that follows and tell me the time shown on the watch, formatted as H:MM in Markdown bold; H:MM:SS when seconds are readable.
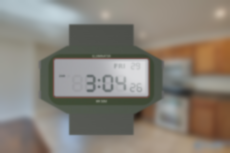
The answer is **3:04**
